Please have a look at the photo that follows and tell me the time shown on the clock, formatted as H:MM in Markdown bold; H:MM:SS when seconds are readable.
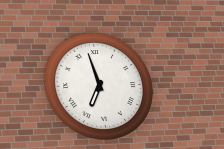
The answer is **6:58**
